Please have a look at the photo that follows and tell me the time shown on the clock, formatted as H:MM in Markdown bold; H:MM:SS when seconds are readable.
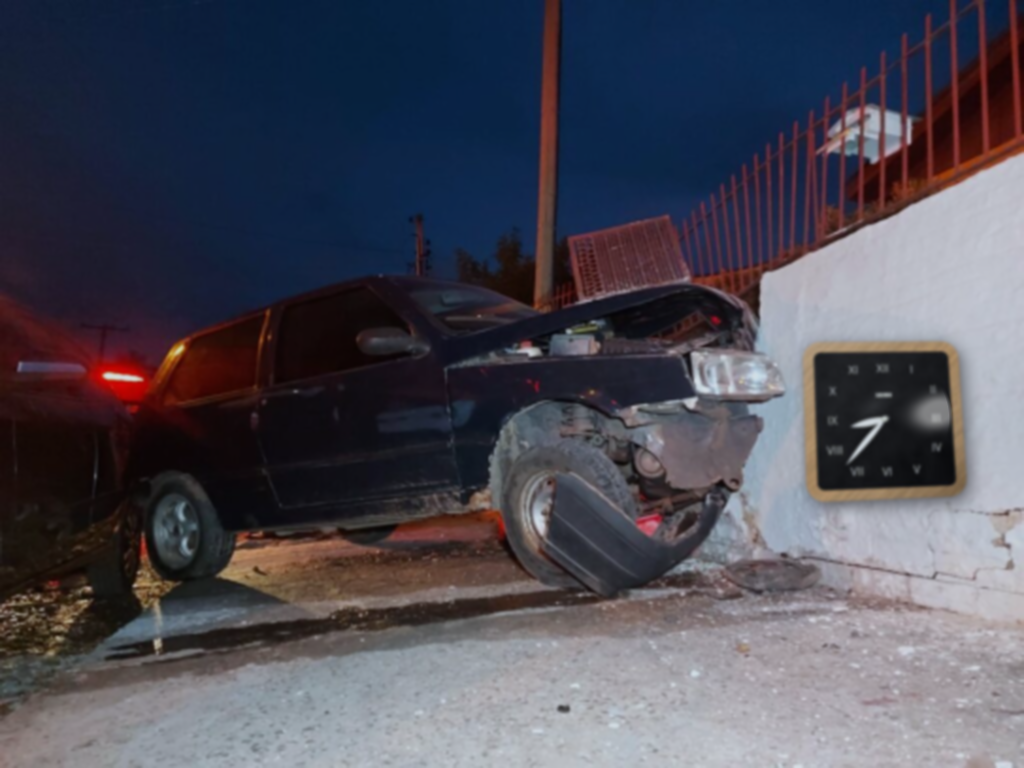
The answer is **8:37**
